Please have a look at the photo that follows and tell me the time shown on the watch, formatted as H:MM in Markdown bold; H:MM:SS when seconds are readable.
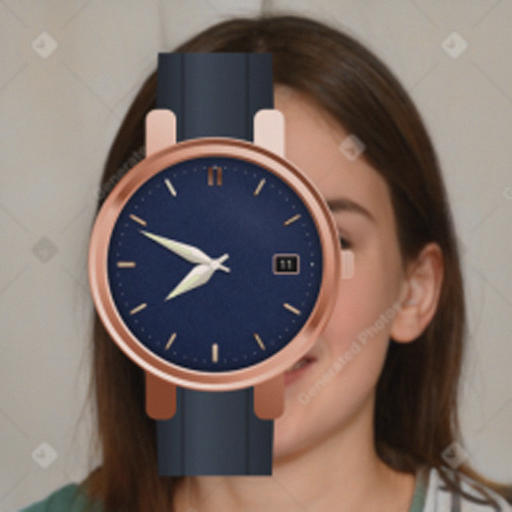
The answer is **7:49**
